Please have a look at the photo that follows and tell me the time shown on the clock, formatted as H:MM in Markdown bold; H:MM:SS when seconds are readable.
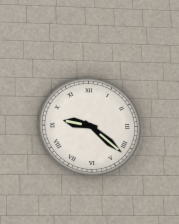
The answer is **9:22**
